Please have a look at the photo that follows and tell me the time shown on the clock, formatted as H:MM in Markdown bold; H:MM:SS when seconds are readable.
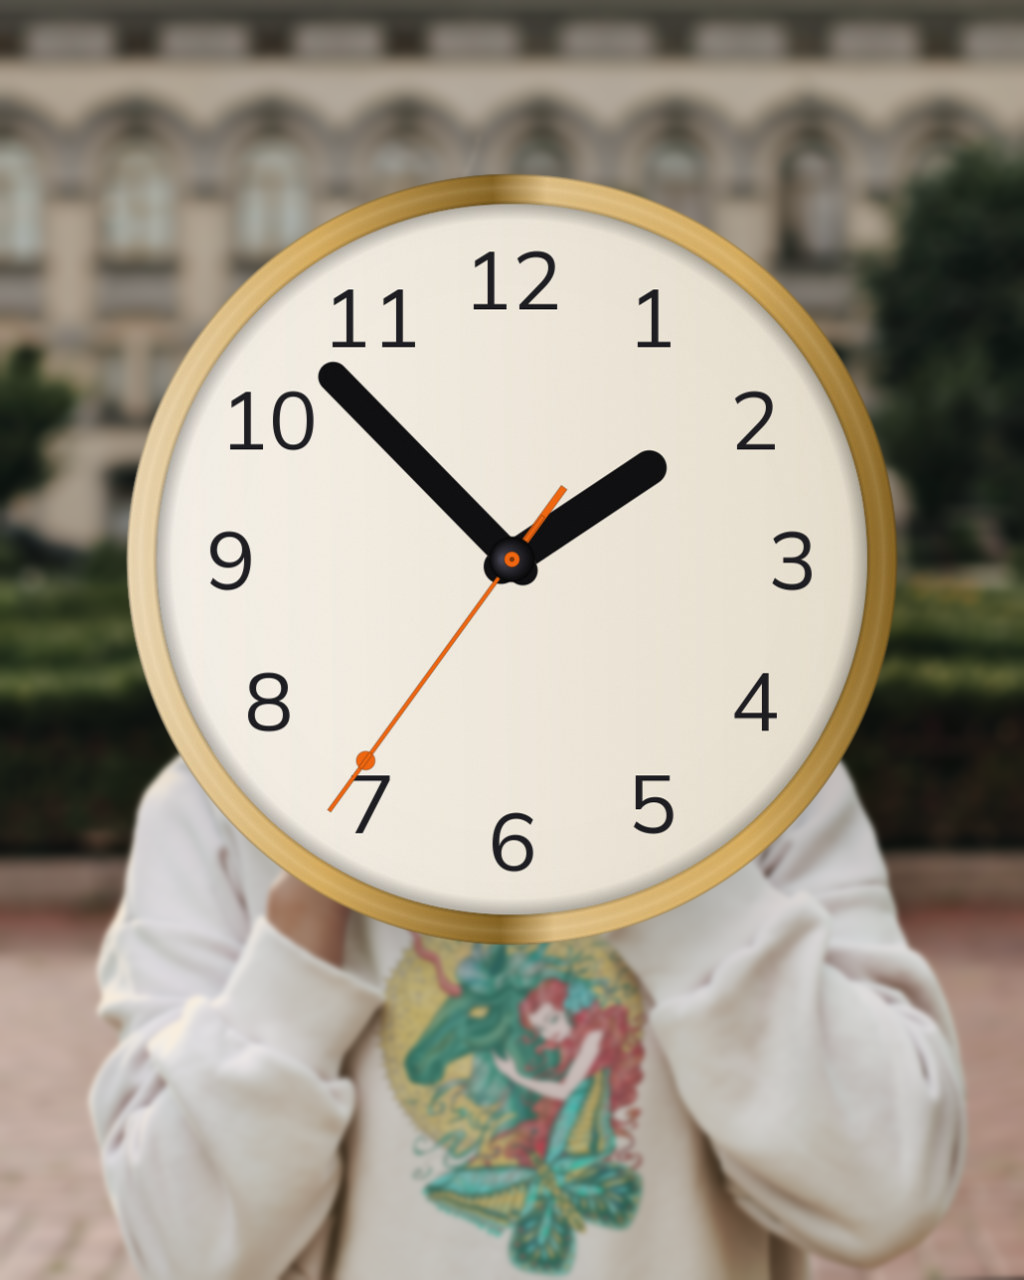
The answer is **1:52:36**
